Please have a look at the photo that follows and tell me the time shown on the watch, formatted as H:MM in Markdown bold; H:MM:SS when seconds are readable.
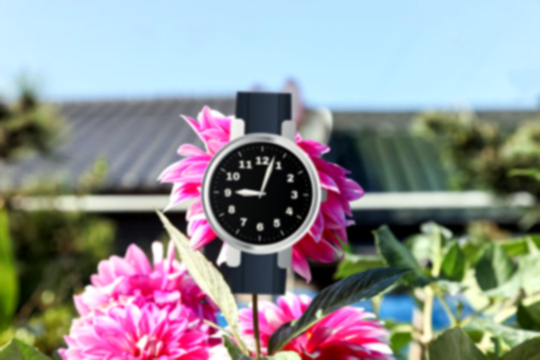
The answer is **9:03**
